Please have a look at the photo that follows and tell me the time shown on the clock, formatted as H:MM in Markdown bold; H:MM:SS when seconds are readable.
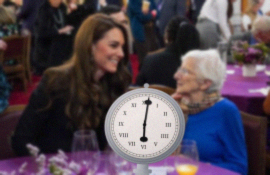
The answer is **6:01**
